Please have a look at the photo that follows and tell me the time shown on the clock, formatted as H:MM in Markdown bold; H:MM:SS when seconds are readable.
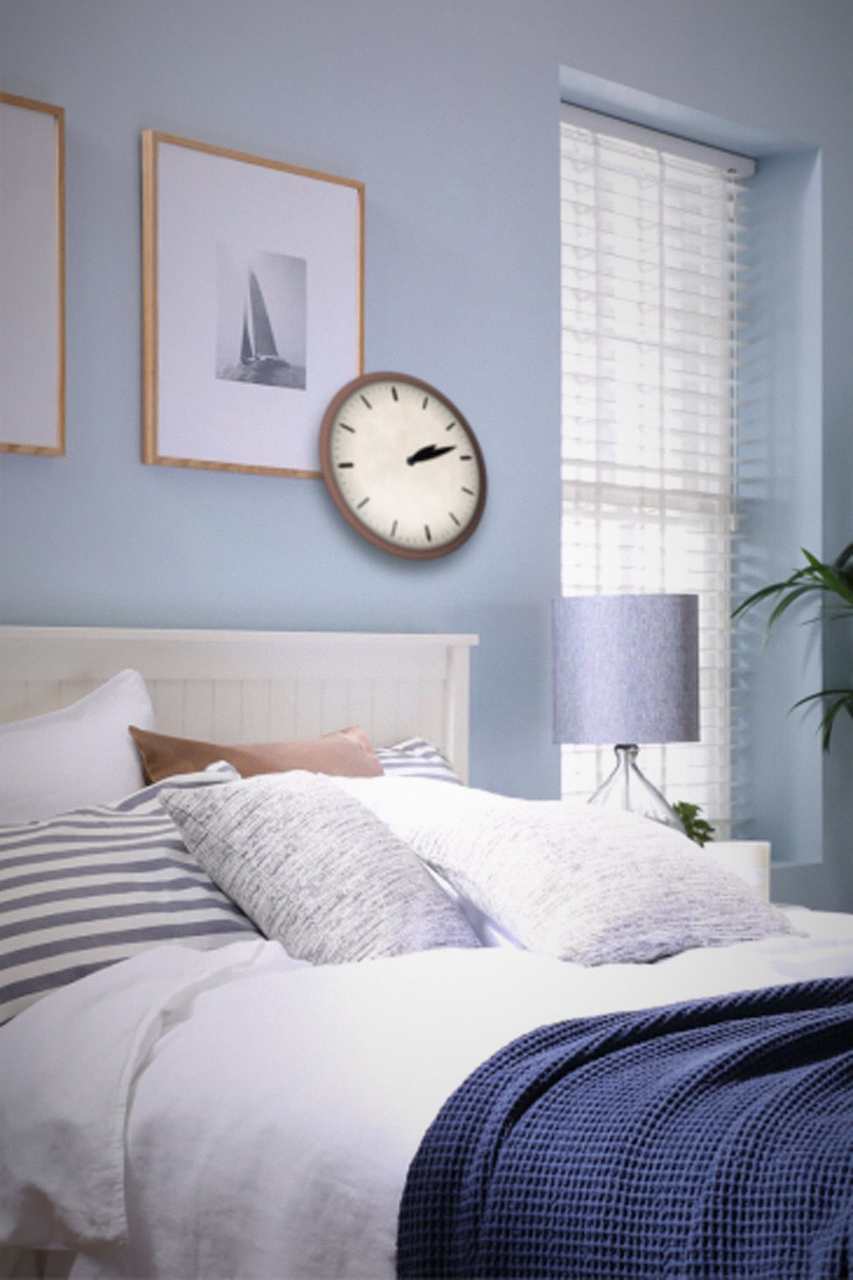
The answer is **2:13**
